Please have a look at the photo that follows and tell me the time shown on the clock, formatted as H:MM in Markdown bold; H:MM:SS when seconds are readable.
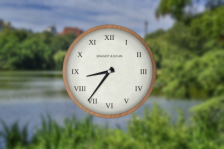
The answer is **8:36**
